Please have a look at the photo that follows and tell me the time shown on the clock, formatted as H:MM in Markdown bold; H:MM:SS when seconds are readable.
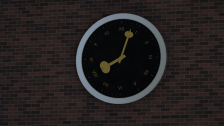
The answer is **8:03**
